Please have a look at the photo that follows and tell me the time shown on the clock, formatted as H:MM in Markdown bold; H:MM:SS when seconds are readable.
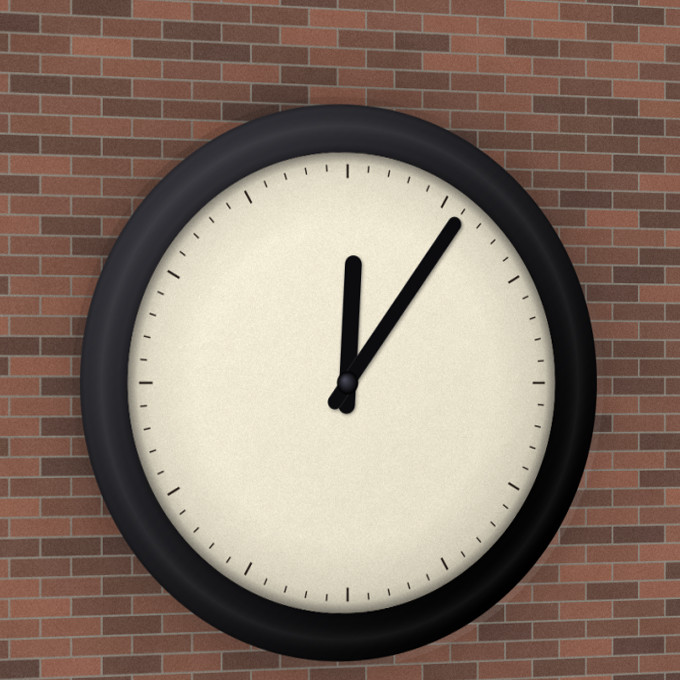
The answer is **12:06**
